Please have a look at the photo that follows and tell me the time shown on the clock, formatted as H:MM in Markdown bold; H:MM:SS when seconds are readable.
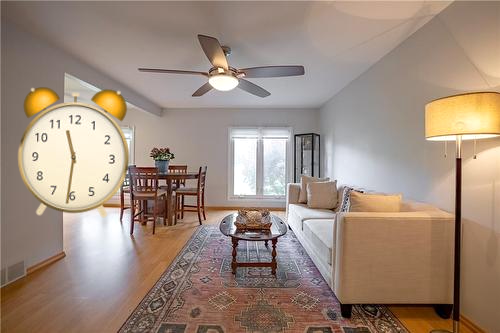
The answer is **11:31**
